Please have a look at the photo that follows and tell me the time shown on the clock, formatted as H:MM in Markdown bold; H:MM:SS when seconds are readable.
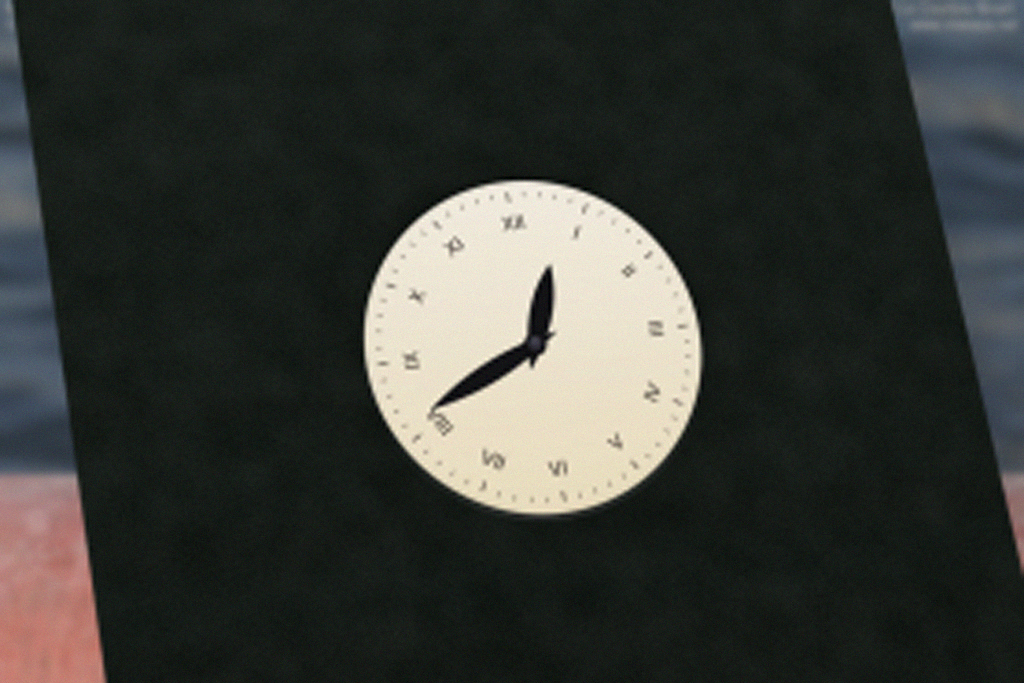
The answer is **12:41**
